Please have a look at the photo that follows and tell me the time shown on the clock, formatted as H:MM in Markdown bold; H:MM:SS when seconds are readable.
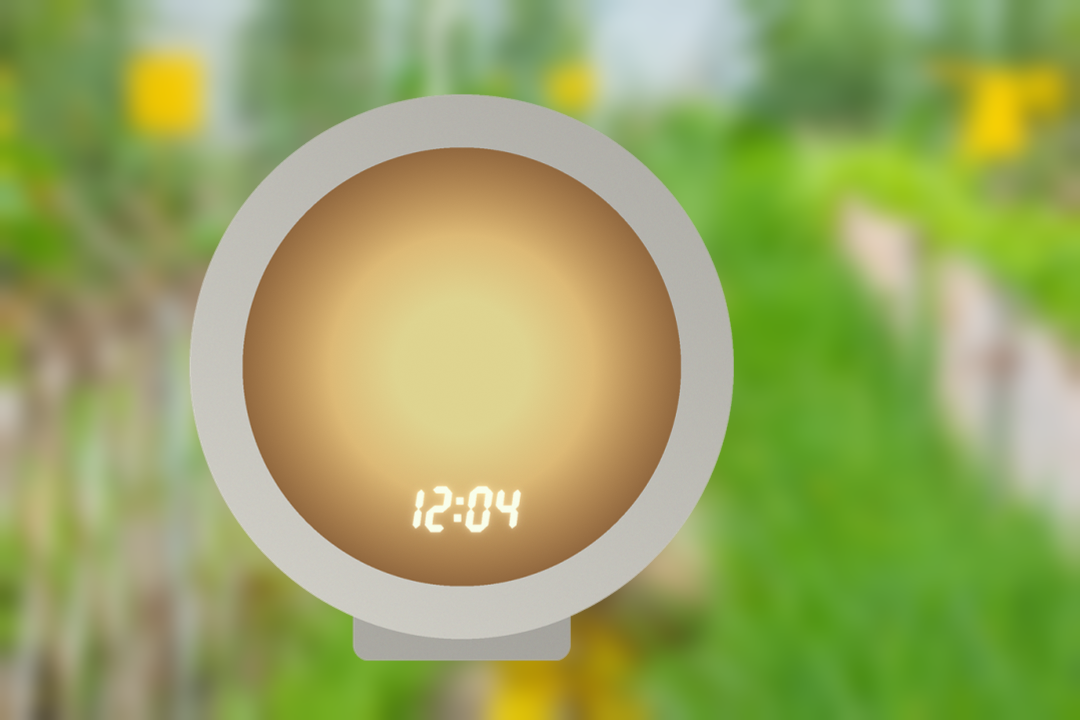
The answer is **12:04**
